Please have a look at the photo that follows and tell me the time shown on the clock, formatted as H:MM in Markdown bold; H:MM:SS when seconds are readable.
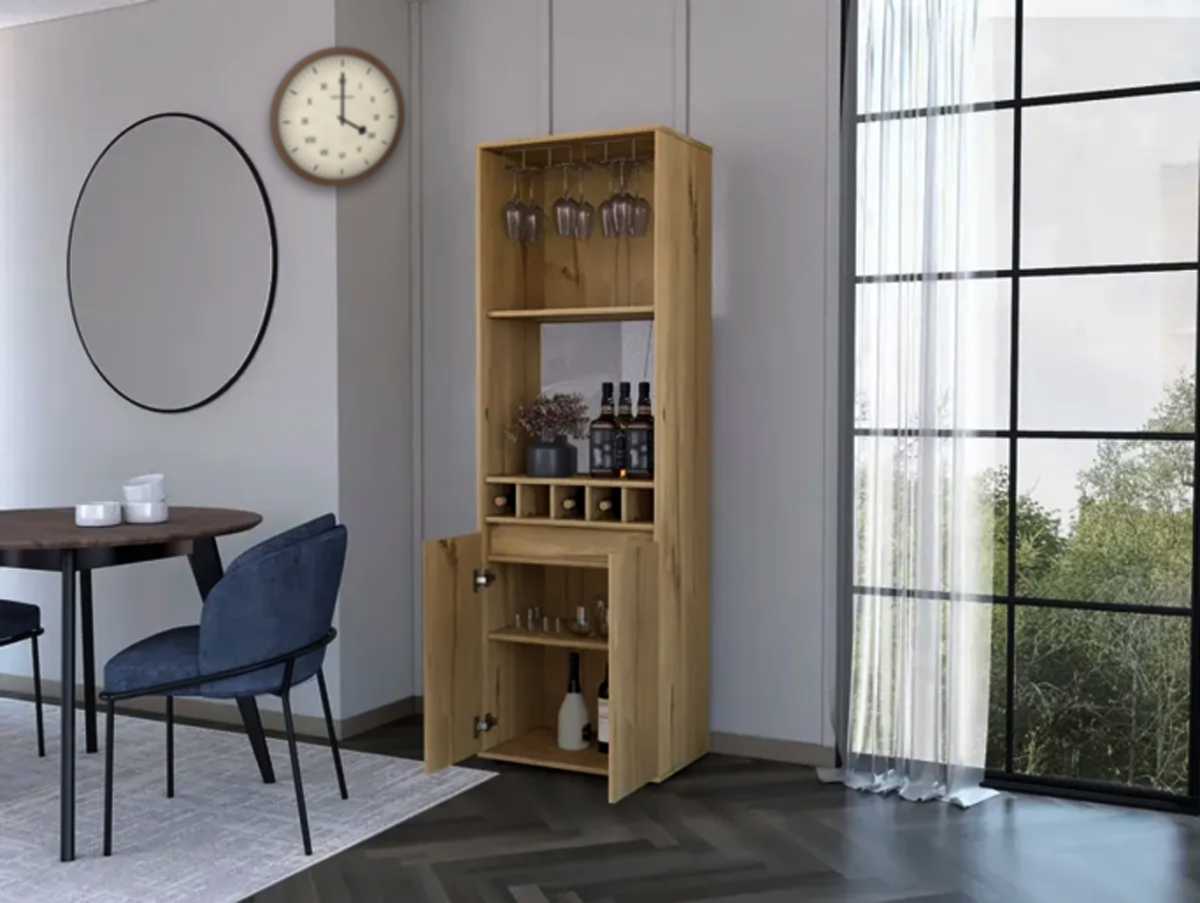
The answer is **4:00**
